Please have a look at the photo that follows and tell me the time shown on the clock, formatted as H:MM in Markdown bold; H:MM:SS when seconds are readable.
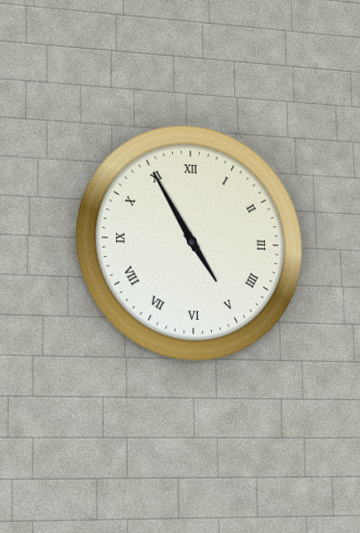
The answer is **4:55**
